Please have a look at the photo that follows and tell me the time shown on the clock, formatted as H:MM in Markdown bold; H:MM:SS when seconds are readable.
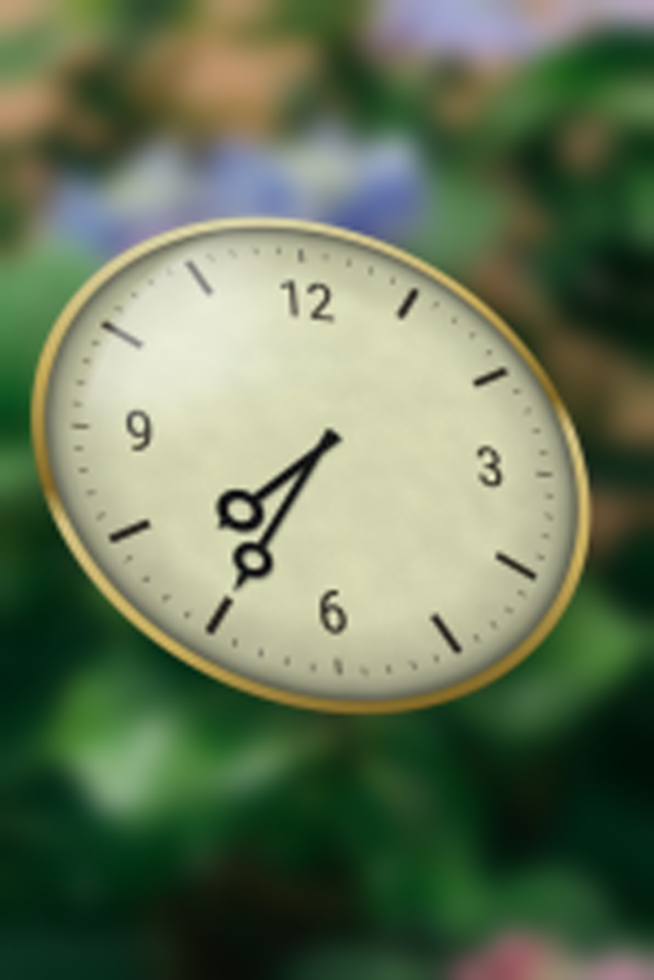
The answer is **7:35**
